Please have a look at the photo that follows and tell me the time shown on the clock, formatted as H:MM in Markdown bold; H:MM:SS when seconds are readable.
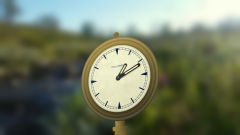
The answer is **1:11**
